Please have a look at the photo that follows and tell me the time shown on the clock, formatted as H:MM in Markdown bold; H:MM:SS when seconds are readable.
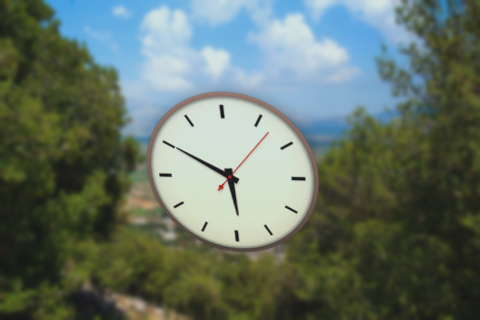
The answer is **5:50:07**
